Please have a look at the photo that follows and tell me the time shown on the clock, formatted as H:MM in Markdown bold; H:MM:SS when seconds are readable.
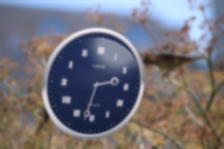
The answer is **2:32**
